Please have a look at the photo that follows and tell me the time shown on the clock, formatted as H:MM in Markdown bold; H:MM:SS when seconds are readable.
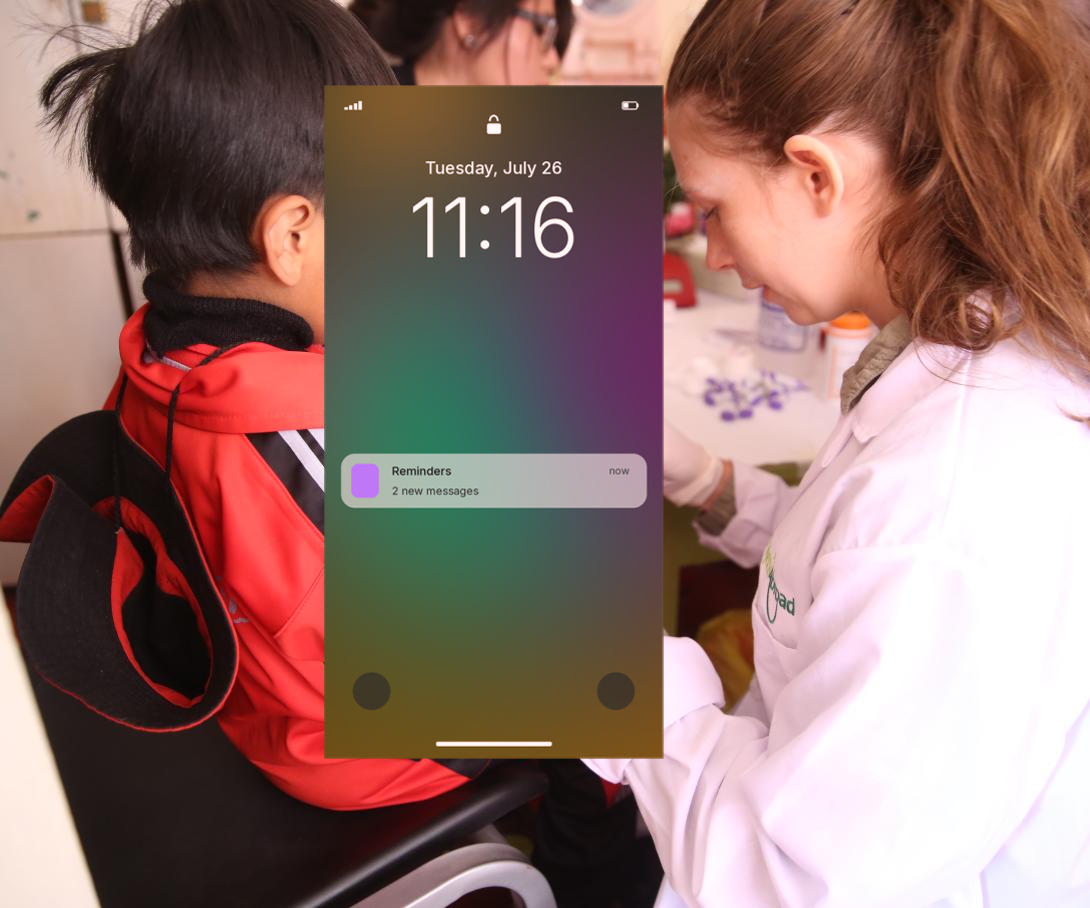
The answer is **11:16**
